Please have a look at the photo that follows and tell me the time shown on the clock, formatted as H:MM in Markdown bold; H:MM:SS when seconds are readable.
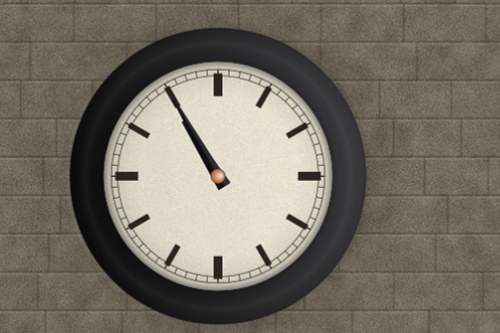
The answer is **10:55**
